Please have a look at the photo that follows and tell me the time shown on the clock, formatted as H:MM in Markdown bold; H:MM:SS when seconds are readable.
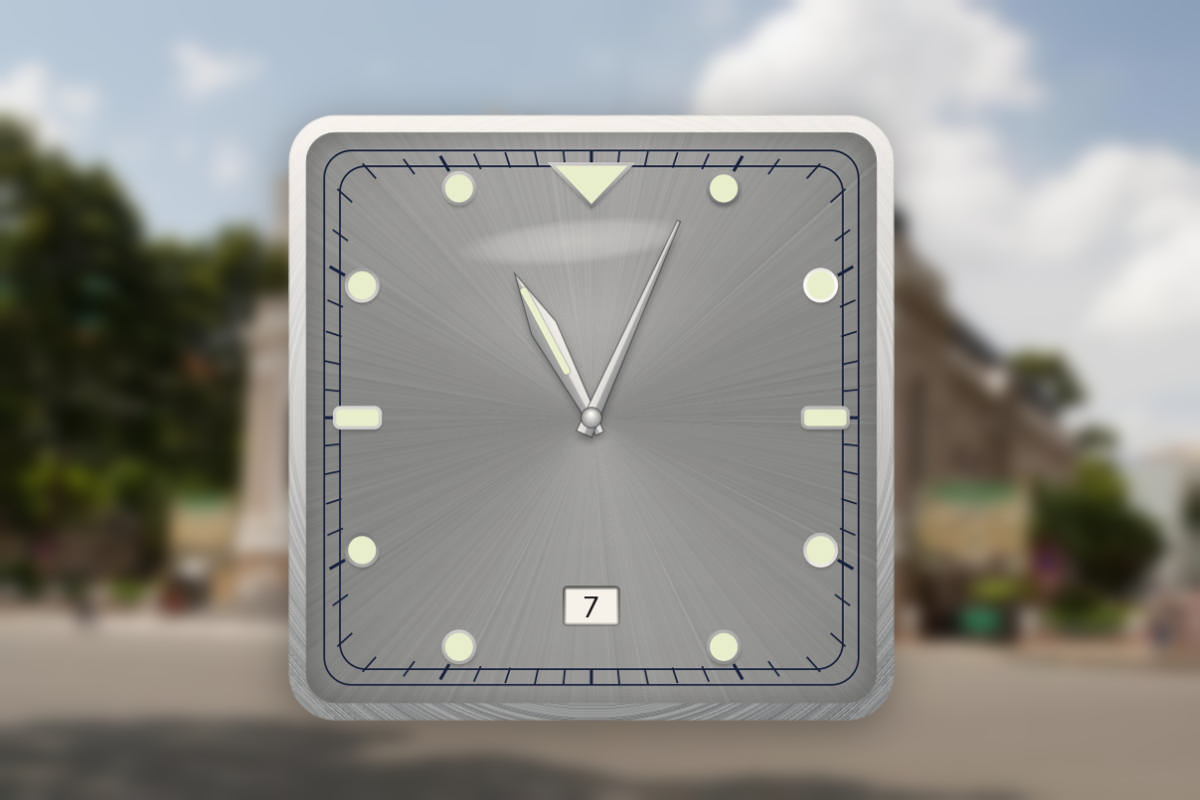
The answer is **11:04**
